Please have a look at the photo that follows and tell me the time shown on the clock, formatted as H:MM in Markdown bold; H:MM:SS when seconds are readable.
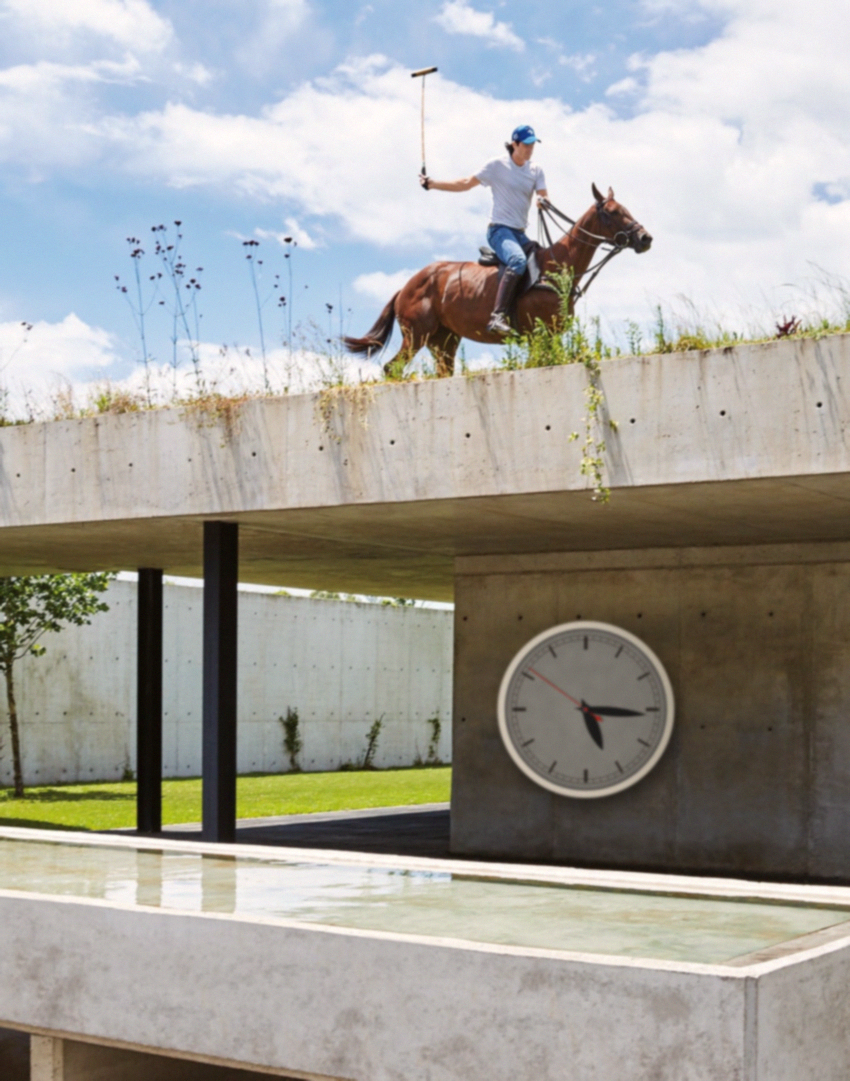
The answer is **5:15:51**
